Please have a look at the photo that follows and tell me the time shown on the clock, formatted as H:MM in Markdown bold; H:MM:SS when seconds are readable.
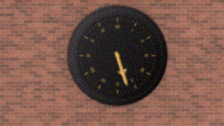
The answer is **5:27**
